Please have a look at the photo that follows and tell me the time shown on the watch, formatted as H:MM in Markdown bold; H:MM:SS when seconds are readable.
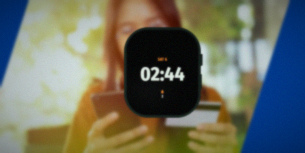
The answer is **2:44**
